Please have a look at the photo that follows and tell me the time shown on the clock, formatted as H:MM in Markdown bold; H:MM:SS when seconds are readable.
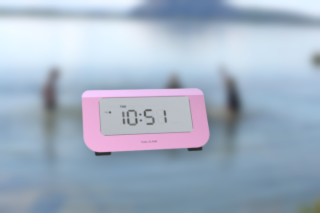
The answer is **10:51**
